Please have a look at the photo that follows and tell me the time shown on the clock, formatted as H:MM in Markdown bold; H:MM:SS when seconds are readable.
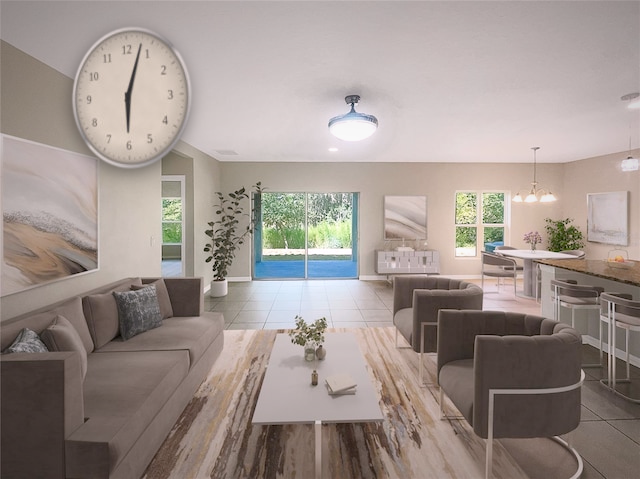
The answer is **6:03**
